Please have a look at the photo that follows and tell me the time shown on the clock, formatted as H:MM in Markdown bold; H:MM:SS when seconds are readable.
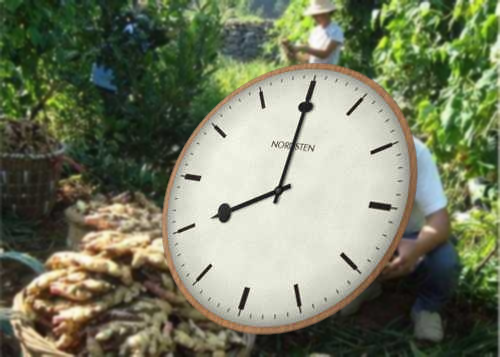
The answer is **8:00**
